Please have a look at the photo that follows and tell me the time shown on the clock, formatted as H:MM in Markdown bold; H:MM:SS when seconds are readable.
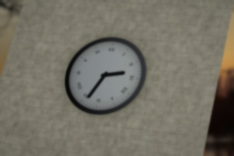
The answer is **2:34**
